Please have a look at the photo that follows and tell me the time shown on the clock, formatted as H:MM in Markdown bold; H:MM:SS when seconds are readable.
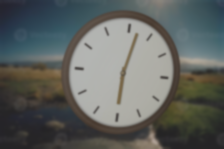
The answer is **6:02**
